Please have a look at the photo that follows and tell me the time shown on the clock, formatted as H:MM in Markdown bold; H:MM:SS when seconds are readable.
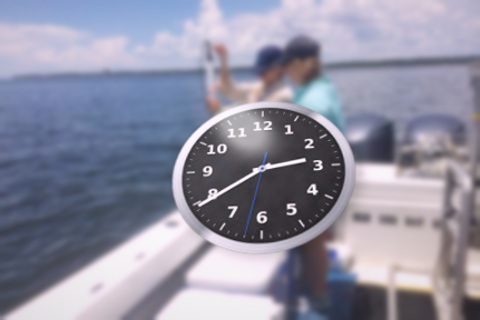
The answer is **2:39:32**
